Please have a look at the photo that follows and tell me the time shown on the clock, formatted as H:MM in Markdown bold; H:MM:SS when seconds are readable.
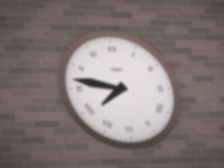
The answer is **7:47**
